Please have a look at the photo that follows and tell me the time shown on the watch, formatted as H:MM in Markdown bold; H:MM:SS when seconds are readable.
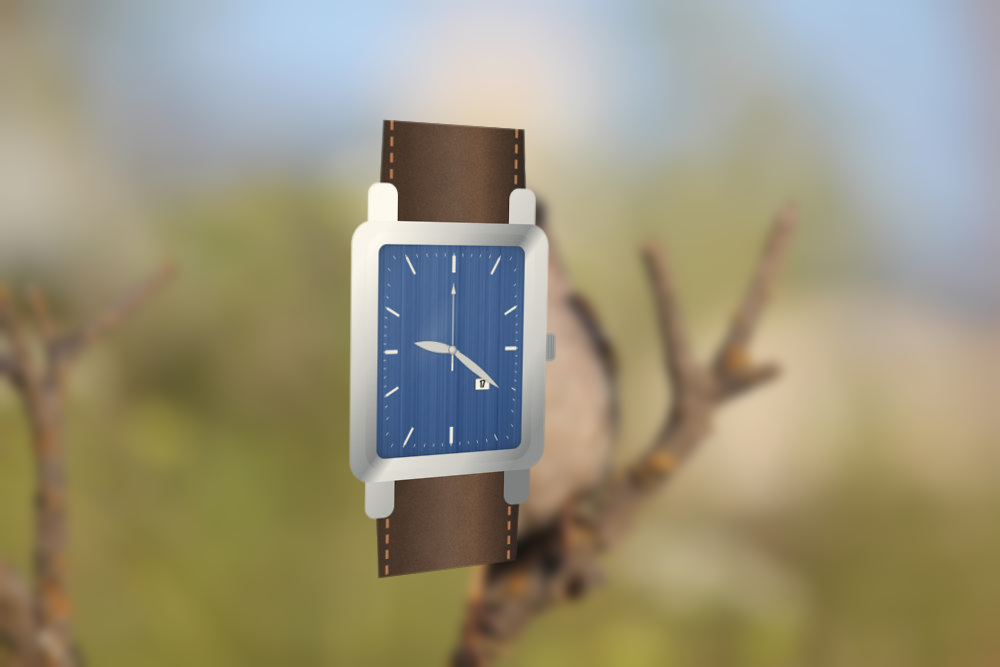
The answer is **9:21:00**
